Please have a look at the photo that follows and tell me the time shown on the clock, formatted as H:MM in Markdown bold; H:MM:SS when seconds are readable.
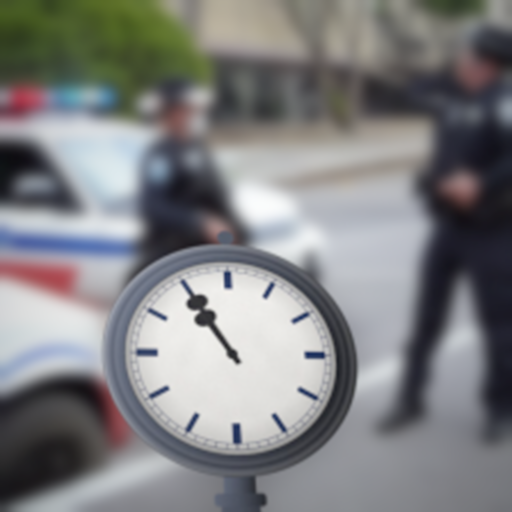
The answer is **10:55**
